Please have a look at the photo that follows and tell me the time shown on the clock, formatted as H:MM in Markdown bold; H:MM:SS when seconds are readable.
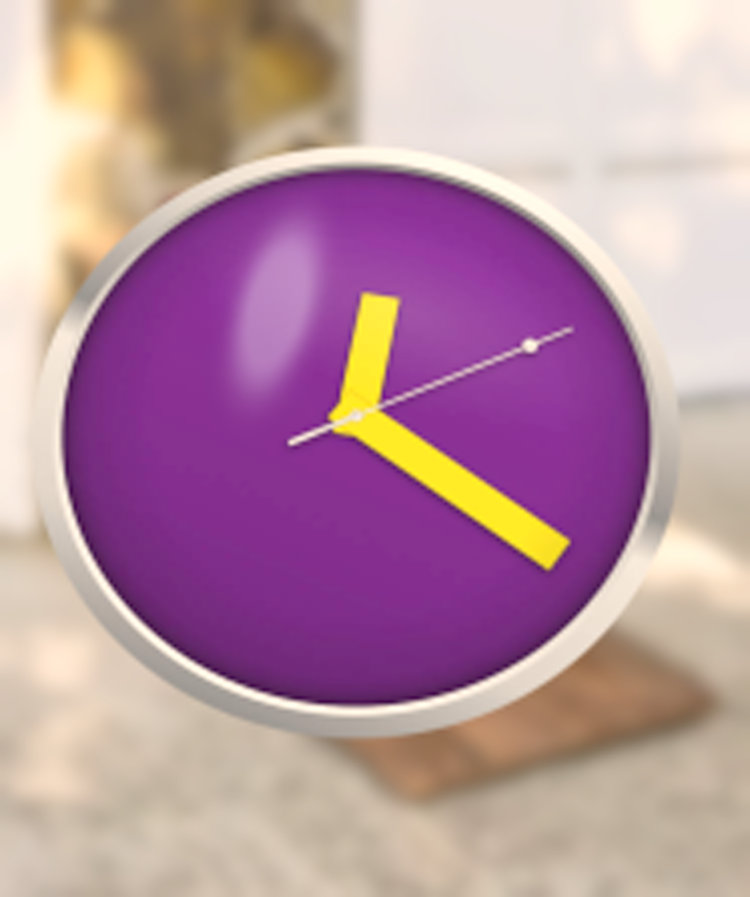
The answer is **12:21:11**
